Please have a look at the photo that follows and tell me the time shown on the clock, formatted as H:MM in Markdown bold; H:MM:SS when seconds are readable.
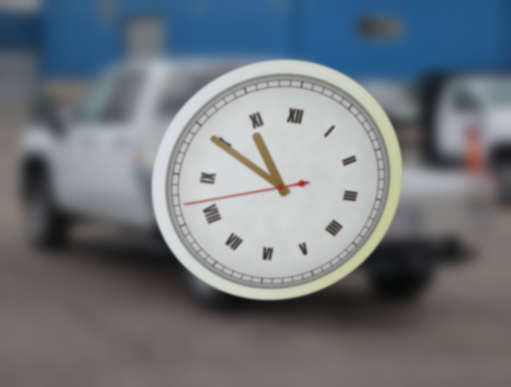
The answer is **10:49:42**
